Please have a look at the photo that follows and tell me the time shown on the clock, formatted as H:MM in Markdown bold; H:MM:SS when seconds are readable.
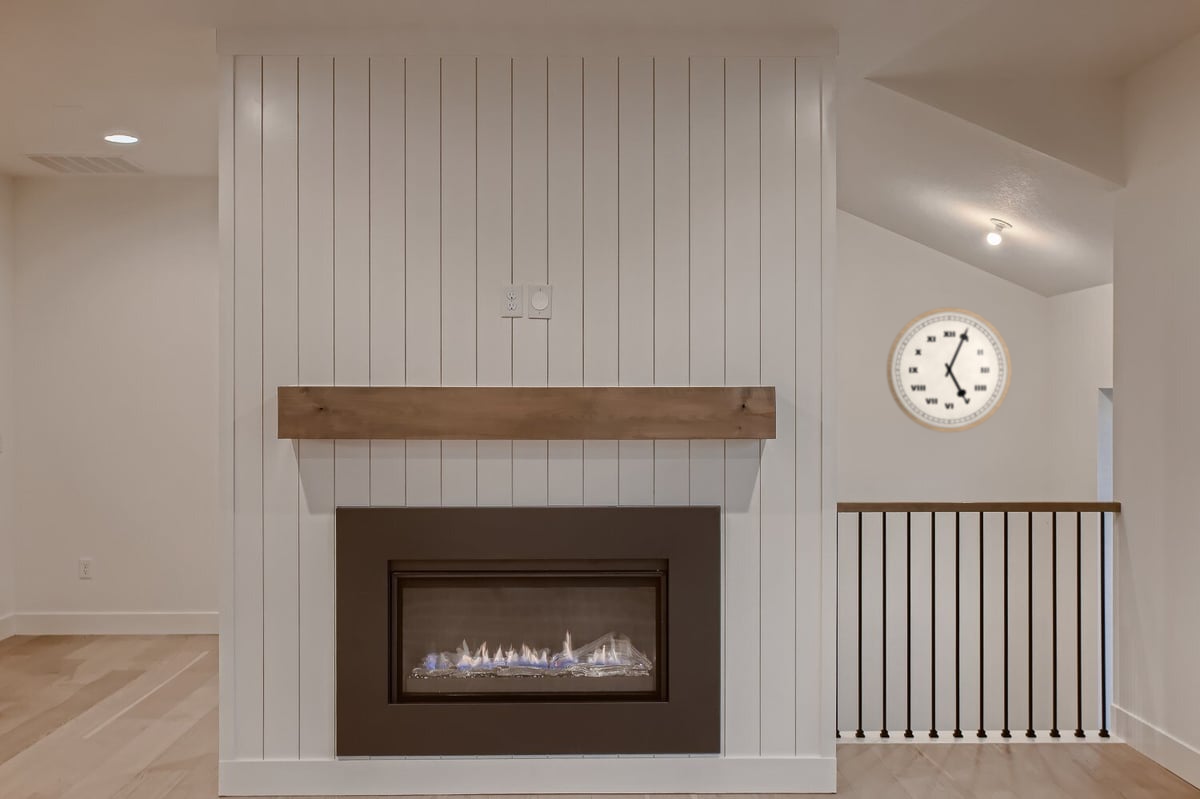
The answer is **5:04**
